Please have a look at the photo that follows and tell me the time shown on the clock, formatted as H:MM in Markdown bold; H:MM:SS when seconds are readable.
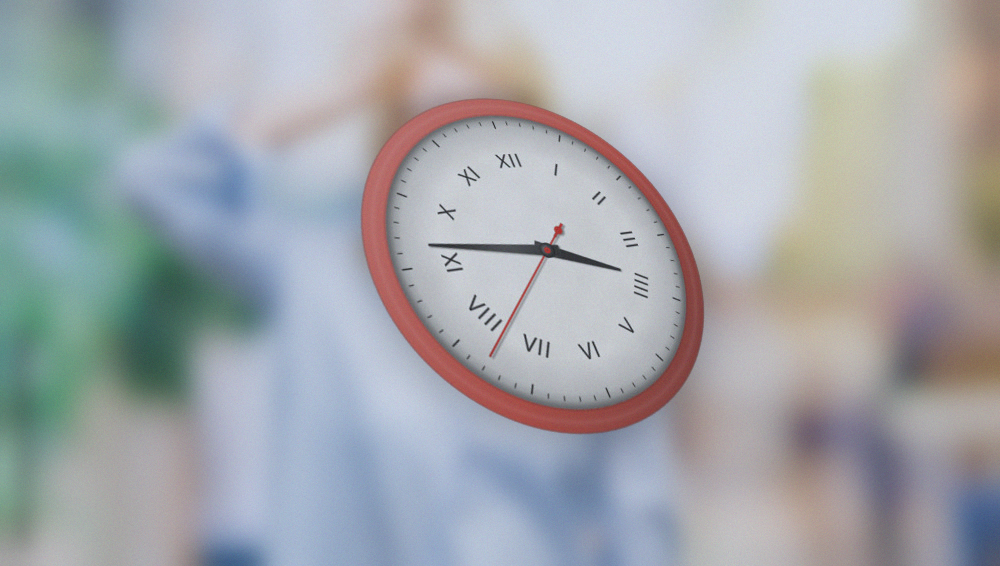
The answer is **3:46:38**
